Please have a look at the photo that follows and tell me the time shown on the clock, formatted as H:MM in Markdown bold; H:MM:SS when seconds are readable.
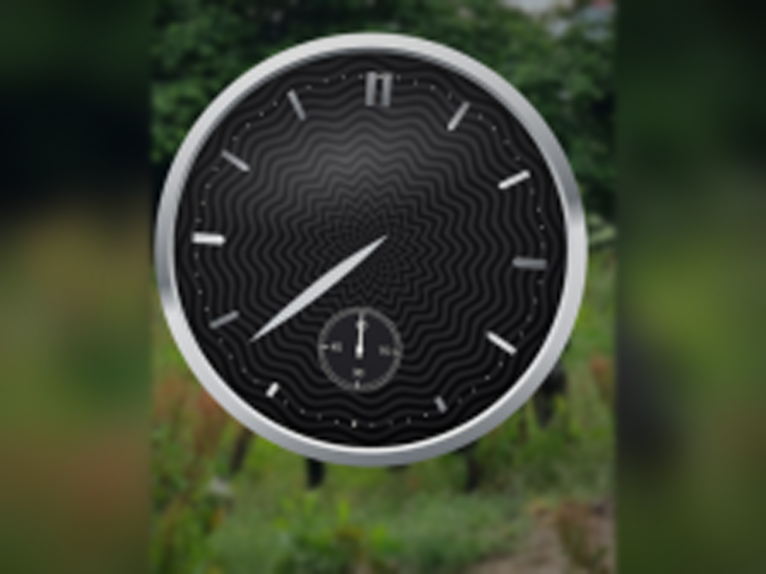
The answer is **7:38**
